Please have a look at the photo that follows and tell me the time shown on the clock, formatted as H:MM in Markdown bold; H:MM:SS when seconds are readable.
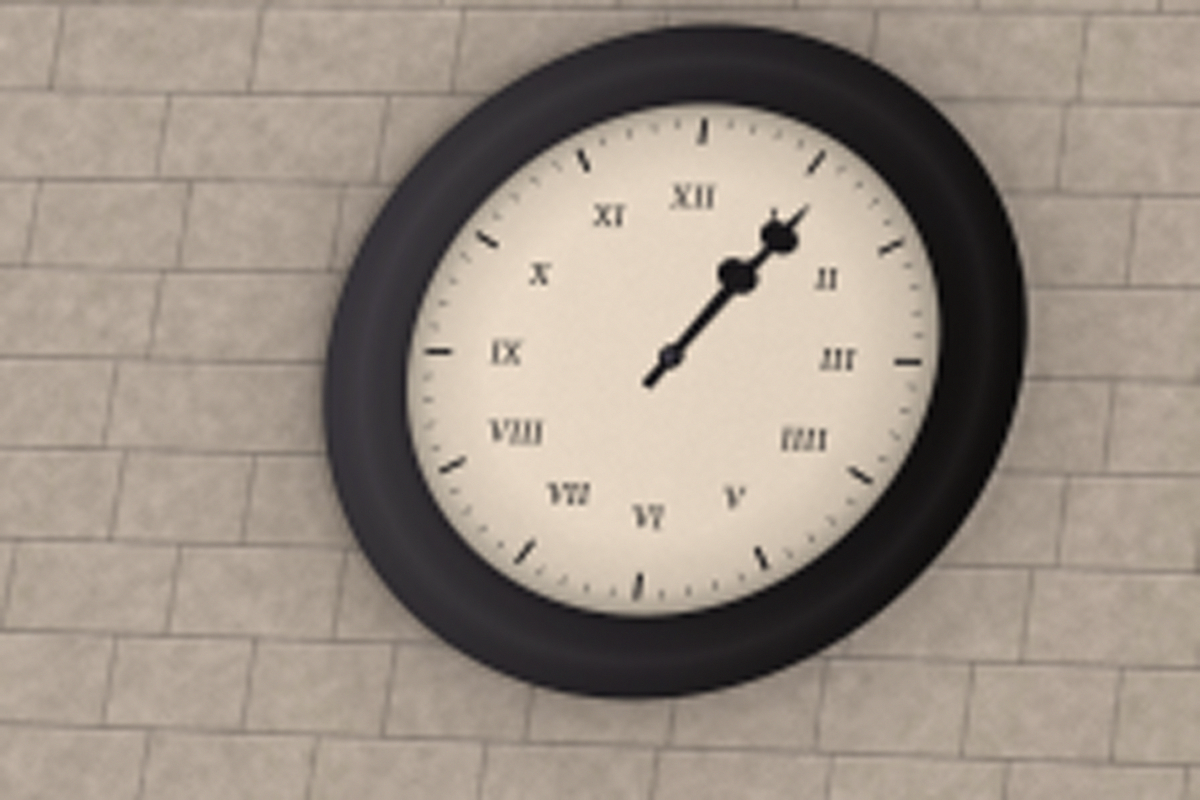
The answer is **1:06**
